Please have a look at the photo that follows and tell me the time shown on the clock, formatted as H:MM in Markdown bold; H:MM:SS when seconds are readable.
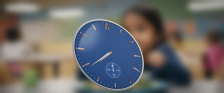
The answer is **7:39**
